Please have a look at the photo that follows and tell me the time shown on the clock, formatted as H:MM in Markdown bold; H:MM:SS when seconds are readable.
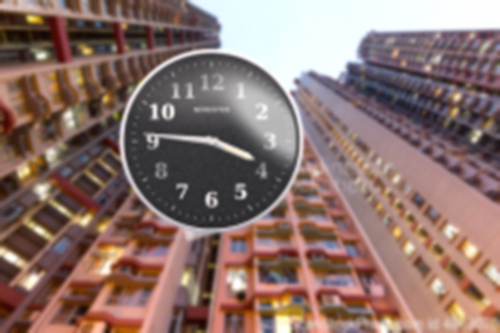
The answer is **3:46**
